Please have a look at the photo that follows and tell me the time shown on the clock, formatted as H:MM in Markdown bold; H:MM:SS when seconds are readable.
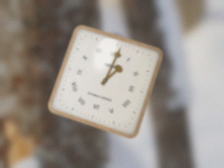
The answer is **1:01**
